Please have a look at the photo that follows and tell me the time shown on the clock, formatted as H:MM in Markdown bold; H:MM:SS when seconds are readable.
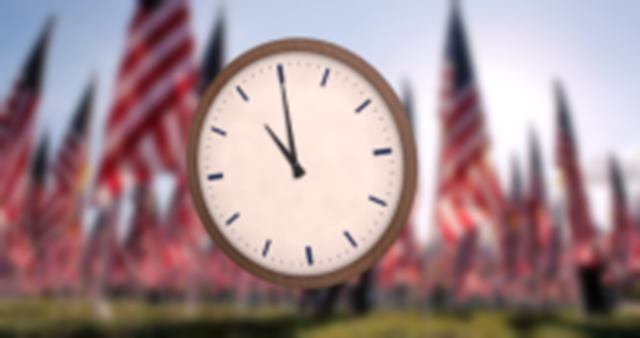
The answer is **11:00**
